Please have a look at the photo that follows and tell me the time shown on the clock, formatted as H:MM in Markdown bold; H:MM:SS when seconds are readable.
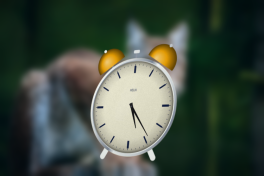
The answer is **5:24**
